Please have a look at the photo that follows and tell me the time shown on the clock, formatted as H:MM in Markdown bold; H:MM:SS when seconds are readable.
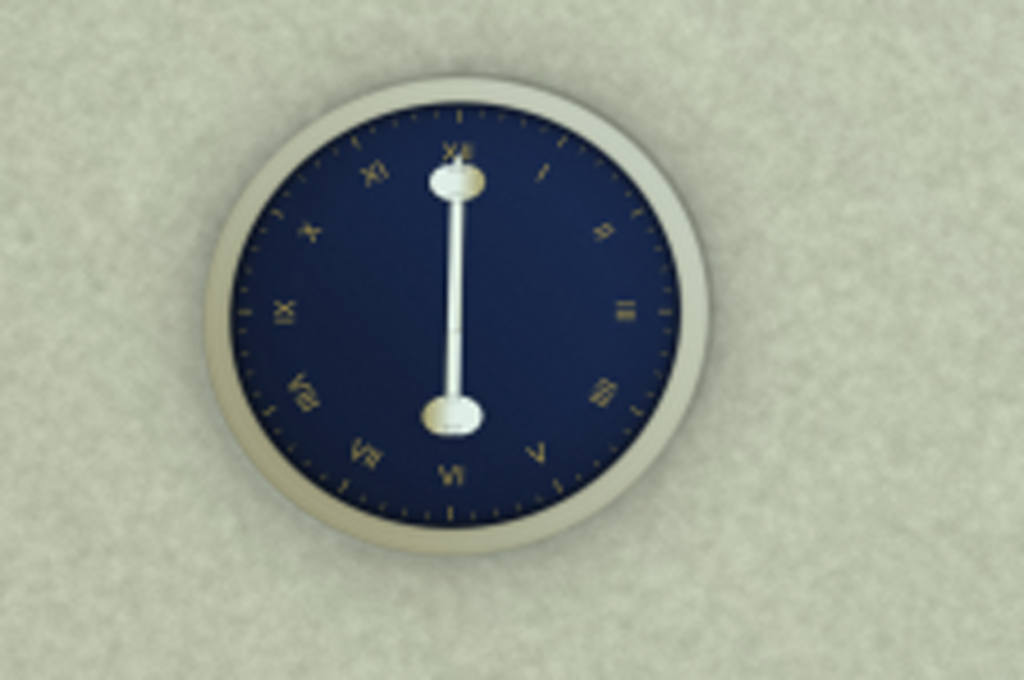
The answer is **6:00**
